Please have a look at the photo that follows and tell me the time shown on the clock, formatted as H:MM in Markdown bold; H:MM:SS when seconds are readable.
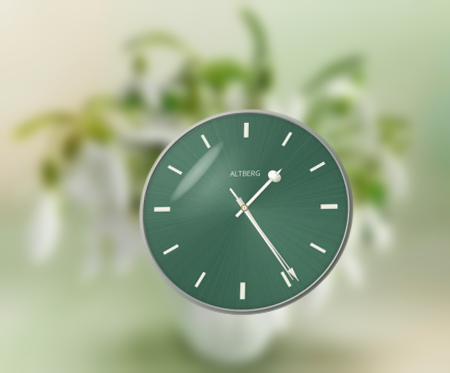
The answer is **1:24:24**
